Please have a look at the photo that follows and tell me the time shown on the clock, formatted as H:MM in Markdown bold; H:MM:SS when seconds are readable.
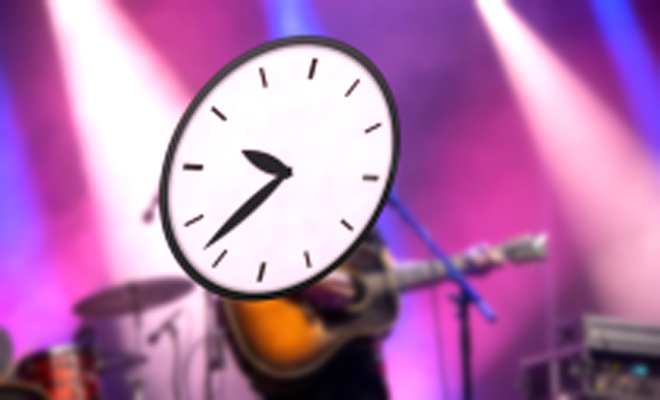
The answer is **9:37**
